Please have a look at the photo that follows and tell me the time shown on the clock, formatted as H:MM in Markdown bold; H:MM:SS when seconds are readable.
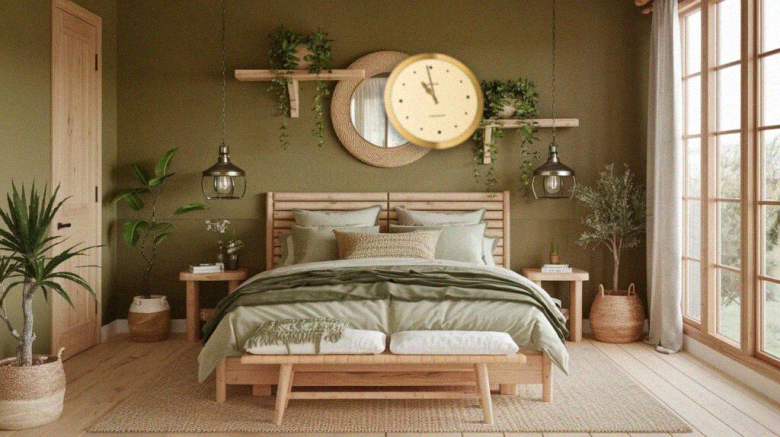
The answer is **10:59**
